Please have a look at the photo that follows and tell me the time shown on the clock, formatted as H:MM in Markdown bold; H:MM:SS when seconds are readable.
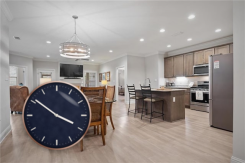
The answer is **3:51**
